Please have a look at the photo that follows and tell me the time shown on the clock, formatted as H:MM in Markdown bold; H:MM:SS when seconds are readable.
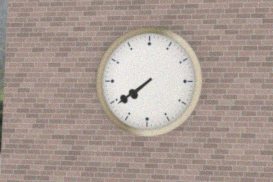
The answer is **7:39**
